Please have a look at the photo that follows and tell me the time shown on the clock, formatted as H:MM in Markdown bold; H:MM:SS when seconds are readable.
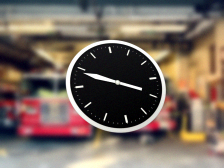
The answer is **3:49**
